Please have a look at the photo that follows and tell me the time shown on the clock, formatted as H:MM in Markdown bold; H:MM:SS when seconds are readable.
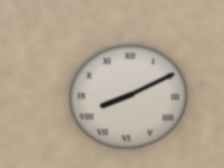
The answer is **8:10**
